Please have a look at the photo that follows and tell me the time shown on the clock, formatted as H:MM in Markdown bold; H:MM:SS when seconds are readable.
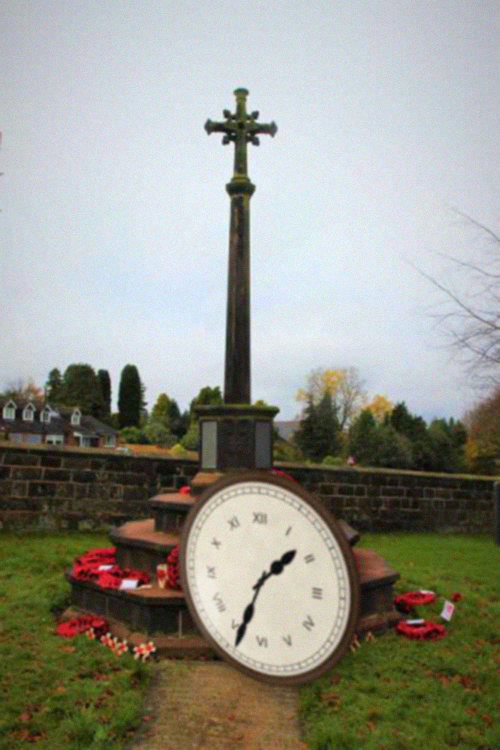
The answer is **1:34**
